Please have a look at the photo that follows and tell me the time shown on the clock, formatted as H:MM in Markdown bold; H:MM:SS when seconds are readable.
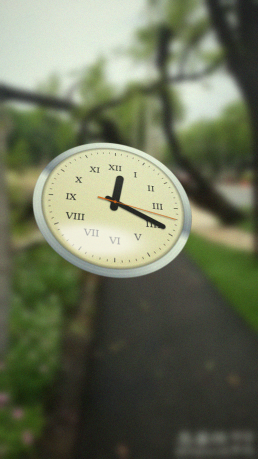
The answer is **12:19:17**
